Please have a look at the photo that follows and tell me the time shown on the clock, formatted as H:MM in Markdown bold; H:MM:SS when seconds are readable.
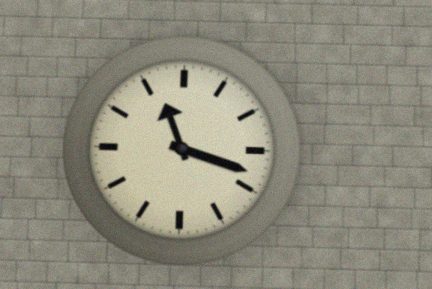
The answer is **11:18**
